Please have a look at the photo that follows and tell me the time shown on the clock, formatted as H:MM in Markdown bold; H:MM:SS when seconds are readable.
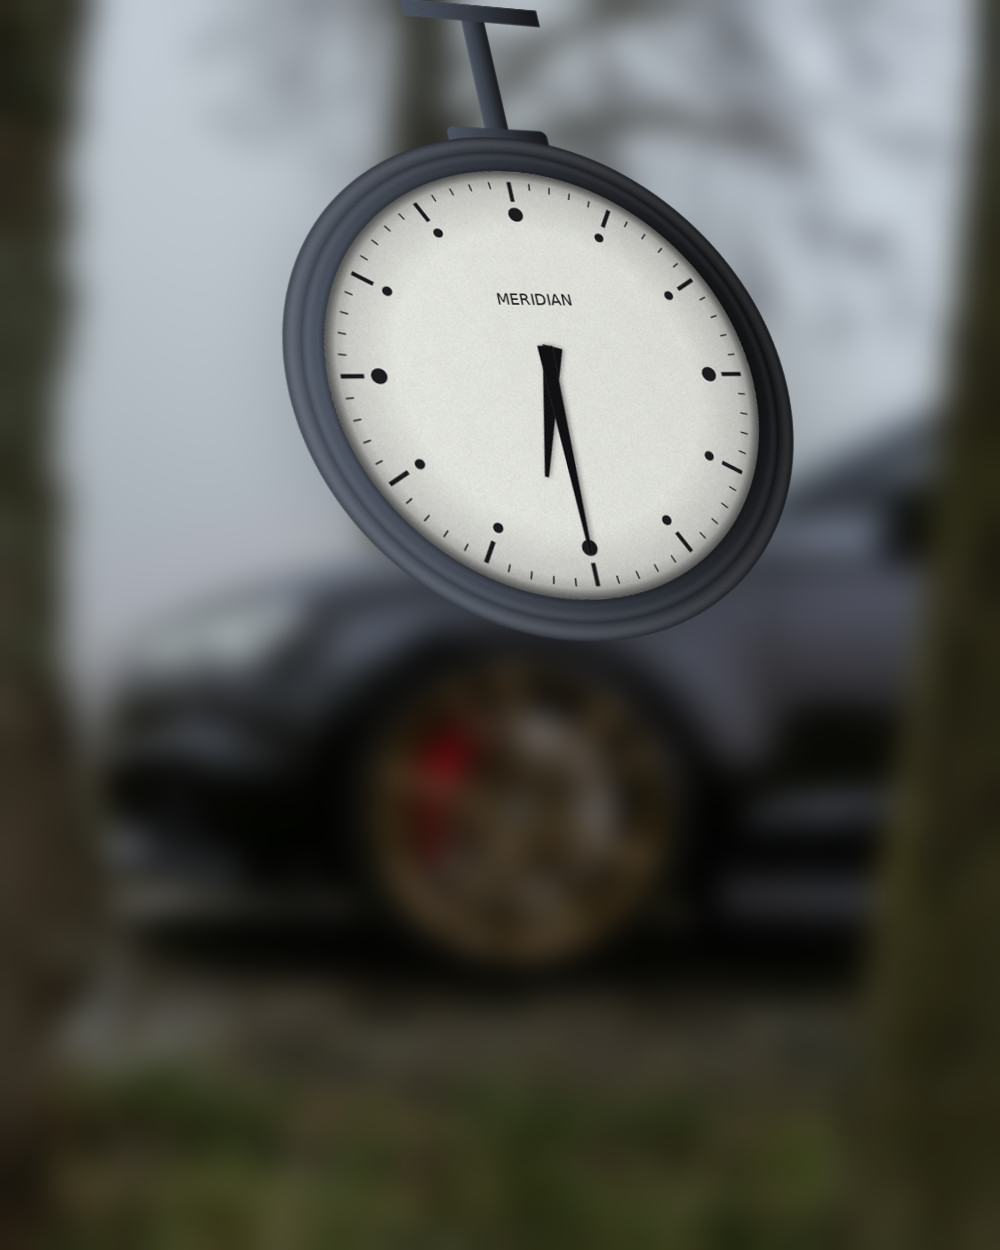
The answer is **6:30**
